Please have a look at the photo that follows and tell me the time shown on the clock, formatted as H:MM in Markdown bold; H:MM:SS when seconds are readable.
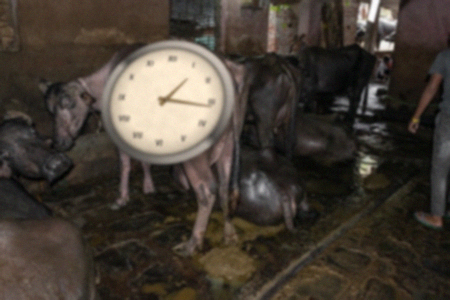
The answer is **1:16**
